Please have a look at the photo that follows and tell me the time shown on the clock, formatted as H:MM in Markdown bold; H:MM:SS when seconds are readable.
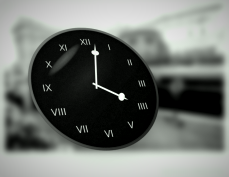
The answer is **4:02**
